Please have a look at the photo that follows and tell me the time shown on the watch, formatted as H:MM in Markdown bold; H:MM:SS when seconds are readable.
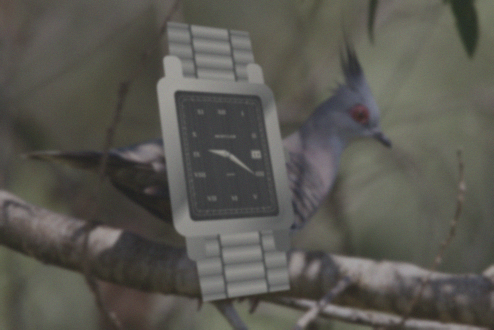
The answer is **9:21**
